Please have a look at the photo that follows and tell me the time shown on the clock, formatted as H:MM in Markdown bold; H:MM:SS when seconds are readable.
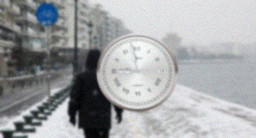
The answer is **8:58**
